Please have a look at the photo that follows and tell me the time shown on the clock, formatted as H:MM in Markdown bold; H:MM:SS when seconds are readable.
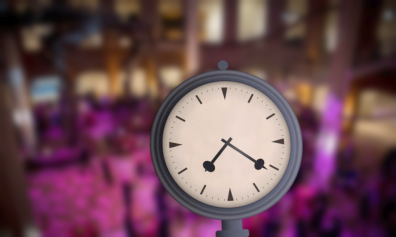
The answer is **7:21**
